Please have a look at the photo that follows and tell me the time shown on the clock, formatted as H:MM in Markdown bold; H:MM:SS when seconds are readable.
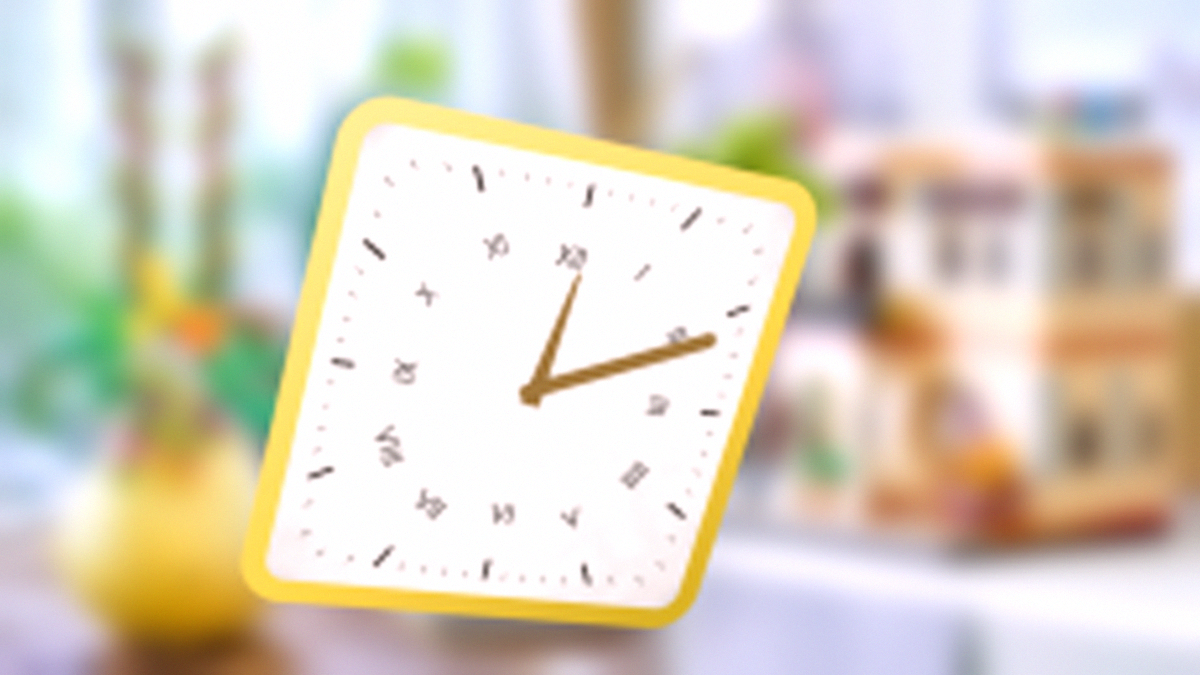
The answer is **12:11**
